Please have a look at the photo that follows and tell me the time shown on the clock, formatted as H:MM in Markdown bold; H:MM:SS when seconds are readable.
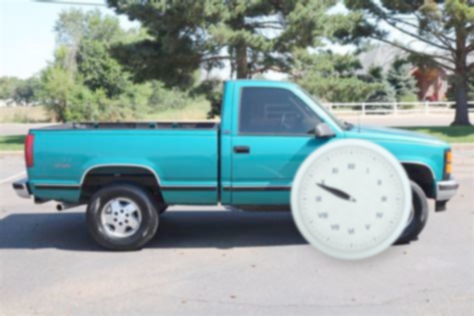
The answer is **9:49**
